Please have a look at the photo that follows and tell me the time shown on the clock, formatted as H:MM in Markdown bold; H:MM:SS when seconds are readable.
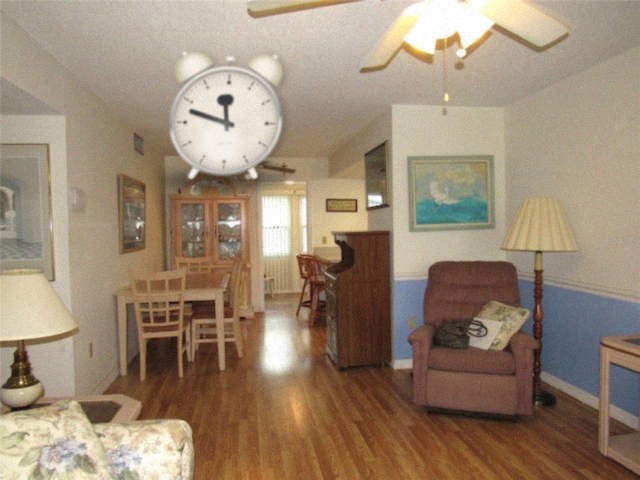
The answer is **11:48**
